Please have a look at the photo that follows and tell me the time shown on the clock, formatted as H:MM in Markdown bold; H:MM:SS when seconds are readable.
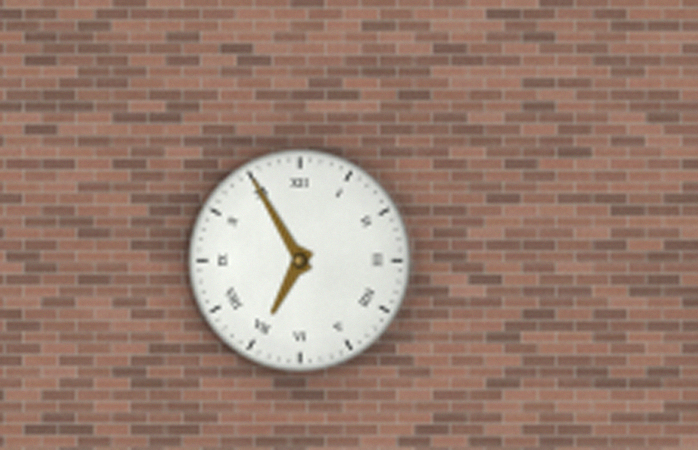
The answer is **6:55**
